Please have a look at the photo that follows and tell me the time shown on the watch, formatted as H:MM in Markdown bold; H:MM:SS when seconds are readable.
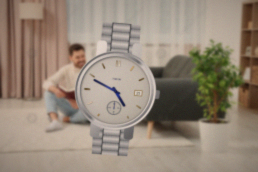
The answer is **4:49**
